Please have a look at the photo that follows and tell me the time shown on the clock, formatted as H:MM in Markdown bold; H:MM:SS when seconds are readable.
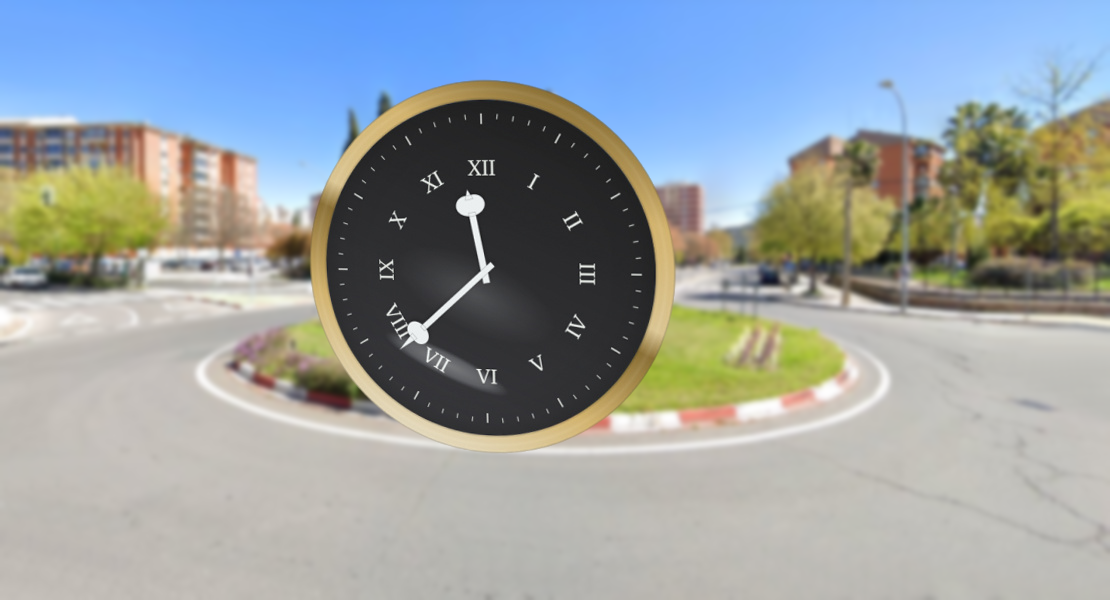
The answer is **11:38**
